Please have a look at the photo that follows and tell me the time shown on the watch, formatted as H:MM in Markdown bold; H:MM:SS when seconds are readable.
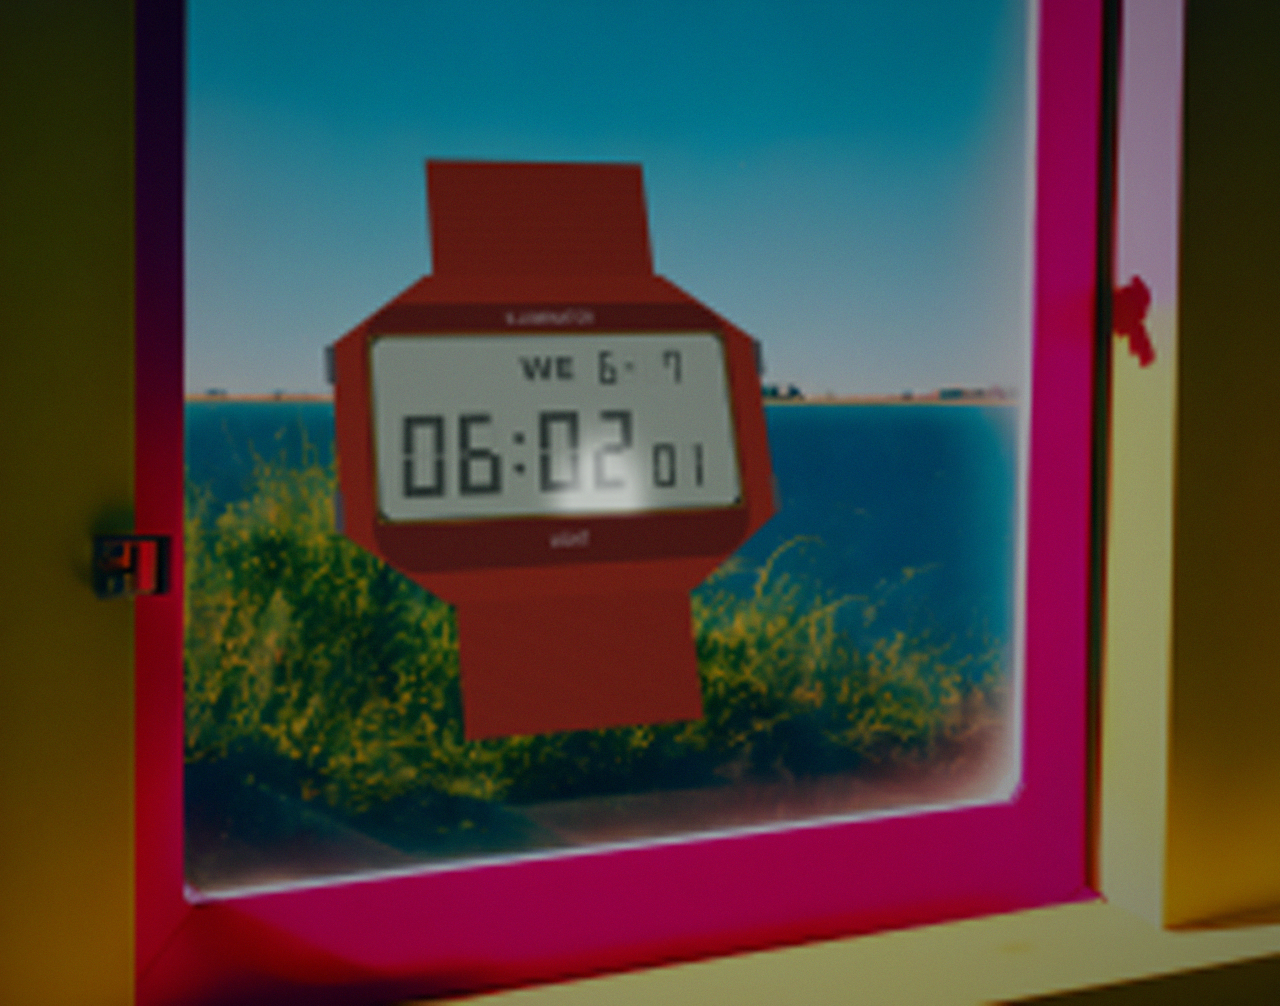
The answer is **6:02:01**
